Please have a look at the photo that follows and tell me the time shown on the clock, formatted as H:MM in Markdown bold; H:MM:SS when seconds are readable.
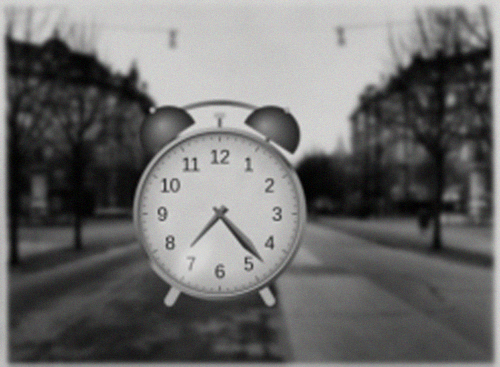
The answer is **7:23**
